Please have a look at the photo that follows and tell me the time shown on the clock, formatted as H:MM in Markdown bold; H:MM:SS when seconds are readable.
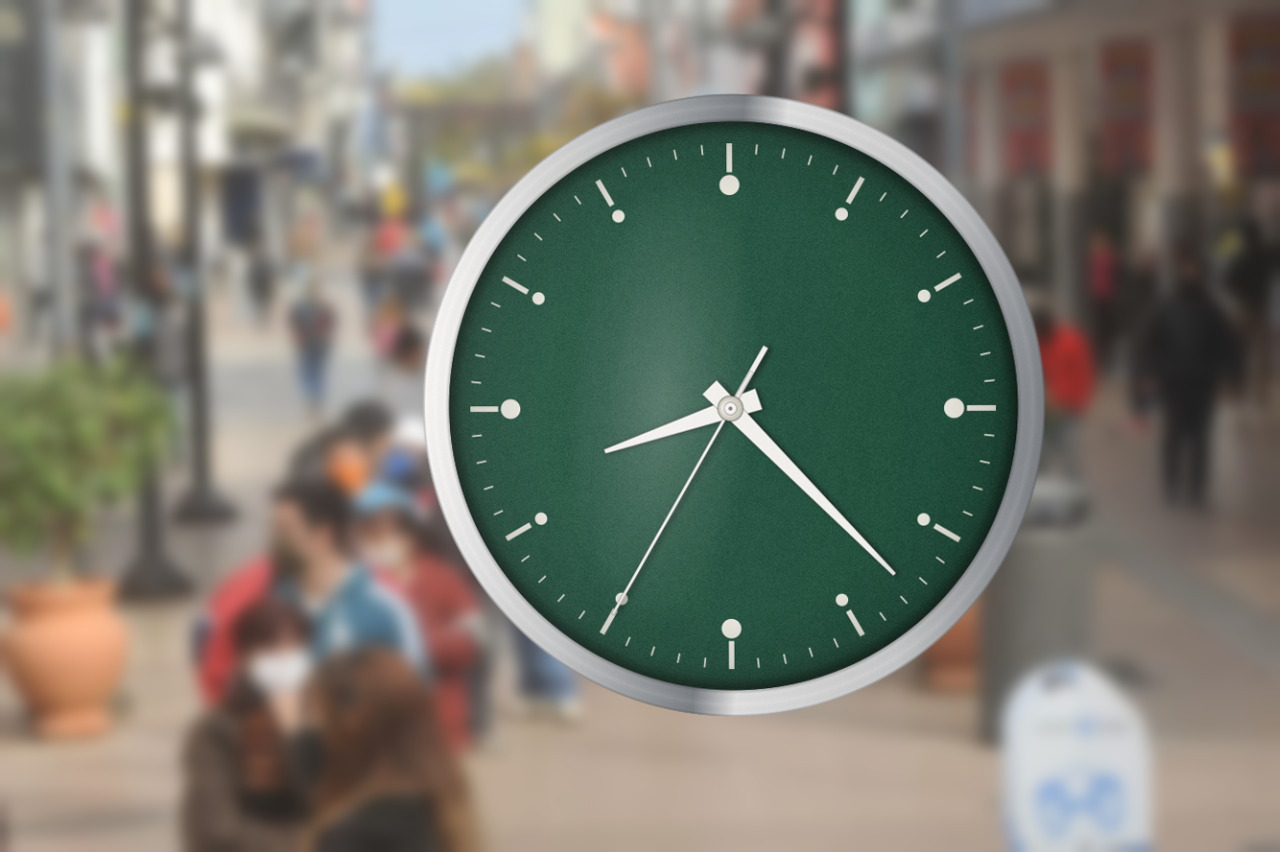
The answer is **8:22:35**
